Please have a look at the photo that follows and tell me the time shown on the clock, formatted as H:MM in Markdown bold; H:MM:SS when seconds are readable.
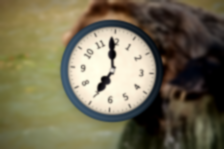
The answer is **6:59**
